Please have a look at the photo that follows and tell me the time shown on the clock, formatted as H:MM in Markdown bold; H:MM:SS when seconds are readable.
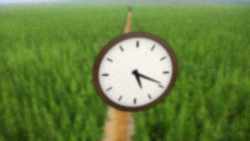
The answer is **5:19**
